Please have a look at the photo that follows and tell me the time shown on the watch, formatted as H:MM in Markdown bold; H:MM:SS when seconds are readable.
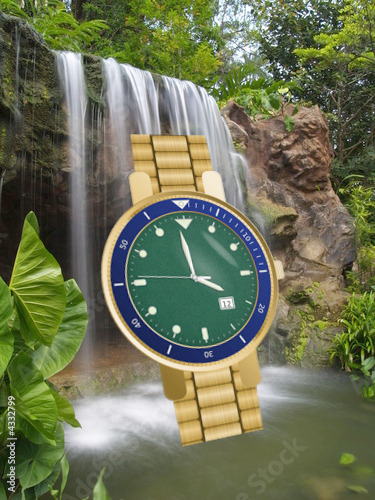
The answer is **3:58:46**
